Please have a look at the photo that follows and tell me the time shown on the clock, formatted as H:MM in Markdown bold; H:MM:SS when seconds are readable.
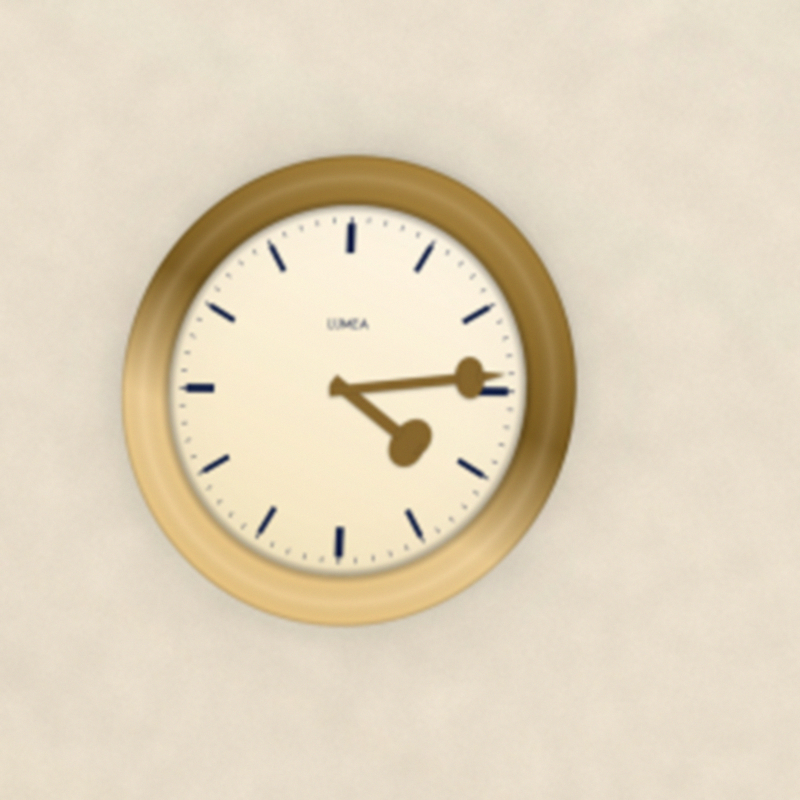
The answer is **4:14**
